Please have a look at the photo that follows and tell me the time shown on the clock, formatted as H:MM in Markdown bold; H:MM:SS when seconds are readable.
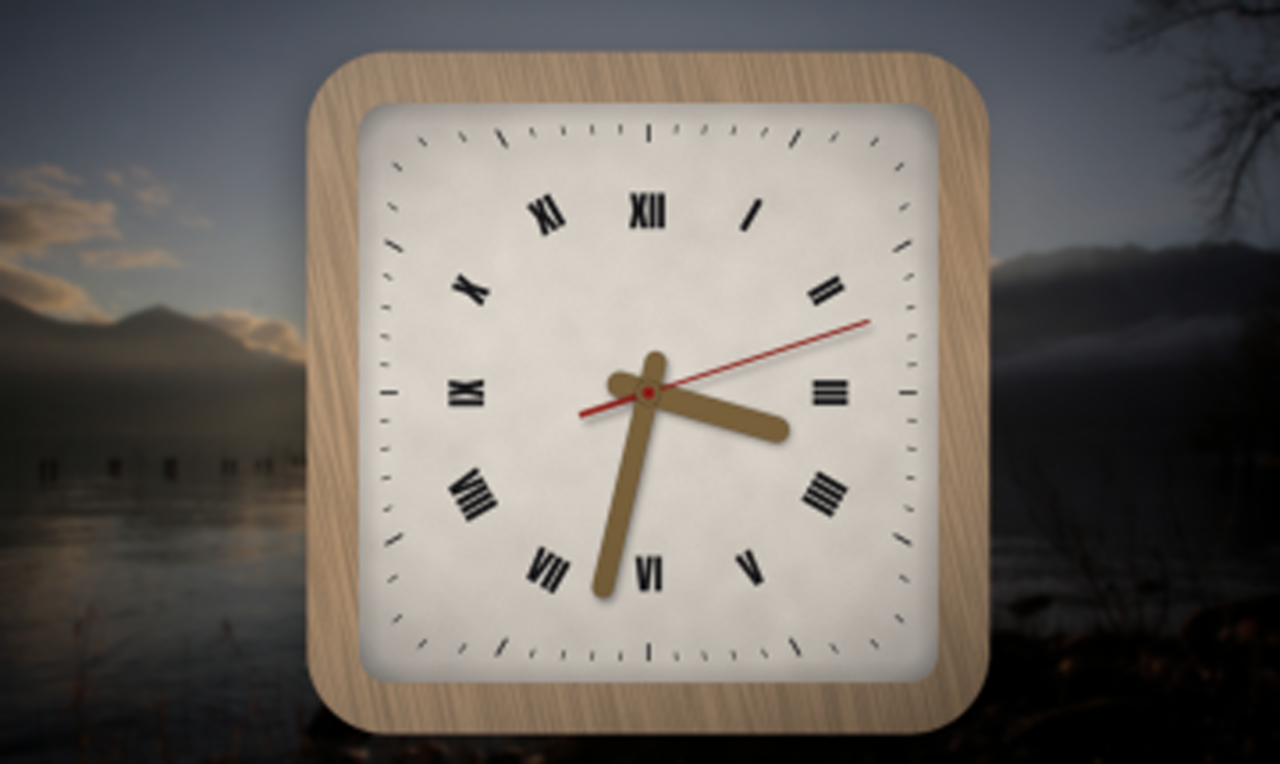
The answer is **3:32:12**
